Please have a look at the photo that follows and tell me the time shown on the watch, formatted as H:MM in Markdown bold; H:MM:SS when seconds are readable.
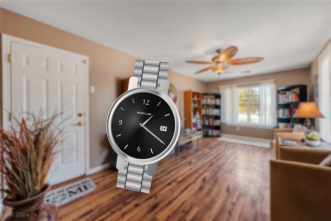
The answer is **1:20**
